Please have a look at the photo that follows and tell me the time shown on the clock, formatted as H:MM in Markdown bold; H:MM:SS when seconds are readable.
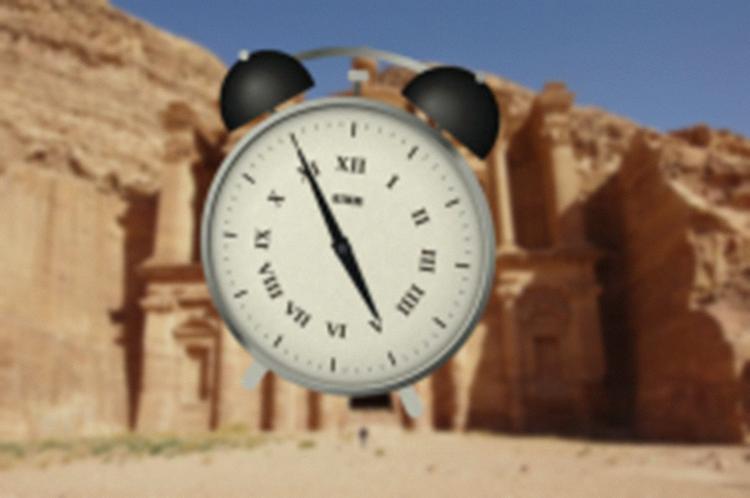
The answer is **4:55**
